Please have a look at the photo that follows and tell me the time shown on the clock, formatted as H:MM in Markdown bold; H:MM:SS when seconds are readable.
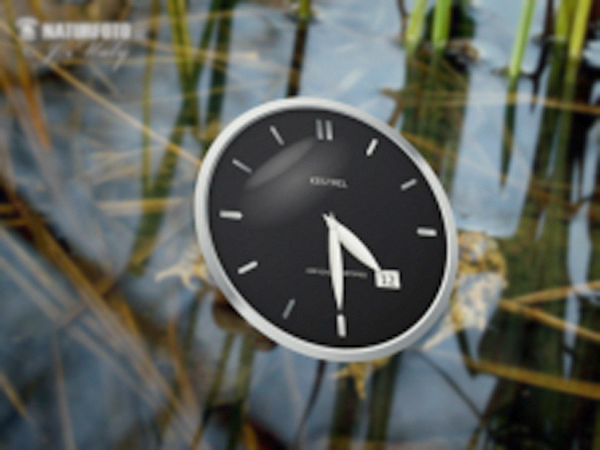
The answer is **4:30**
